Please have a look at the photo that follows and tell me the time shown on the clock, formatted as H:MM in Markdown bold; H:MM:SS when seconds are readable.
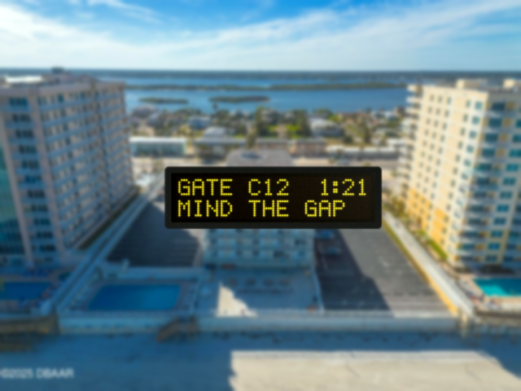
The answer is **1:21**
